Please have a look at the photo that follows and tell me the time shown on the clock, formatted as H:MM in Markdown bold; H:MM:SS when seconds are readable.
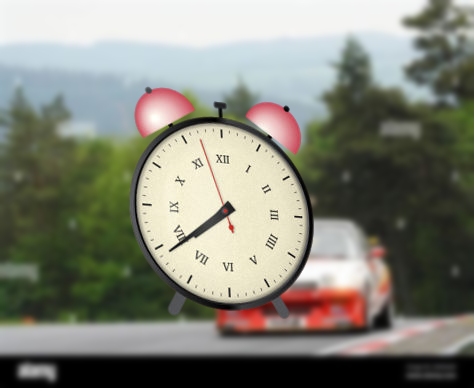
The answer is **7:38:57**
